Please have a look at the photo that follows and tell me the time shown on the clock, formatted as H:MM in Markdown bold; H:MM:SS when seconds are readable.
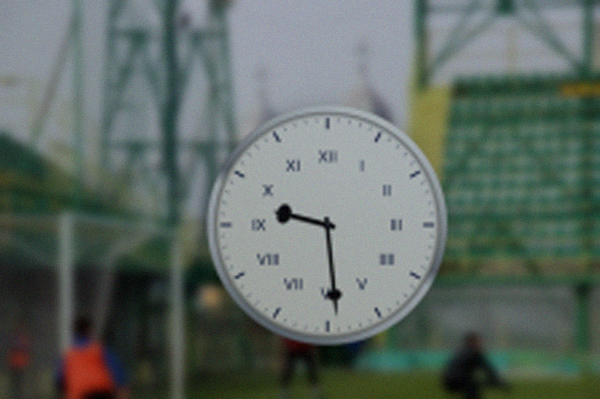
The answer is **9:29**
